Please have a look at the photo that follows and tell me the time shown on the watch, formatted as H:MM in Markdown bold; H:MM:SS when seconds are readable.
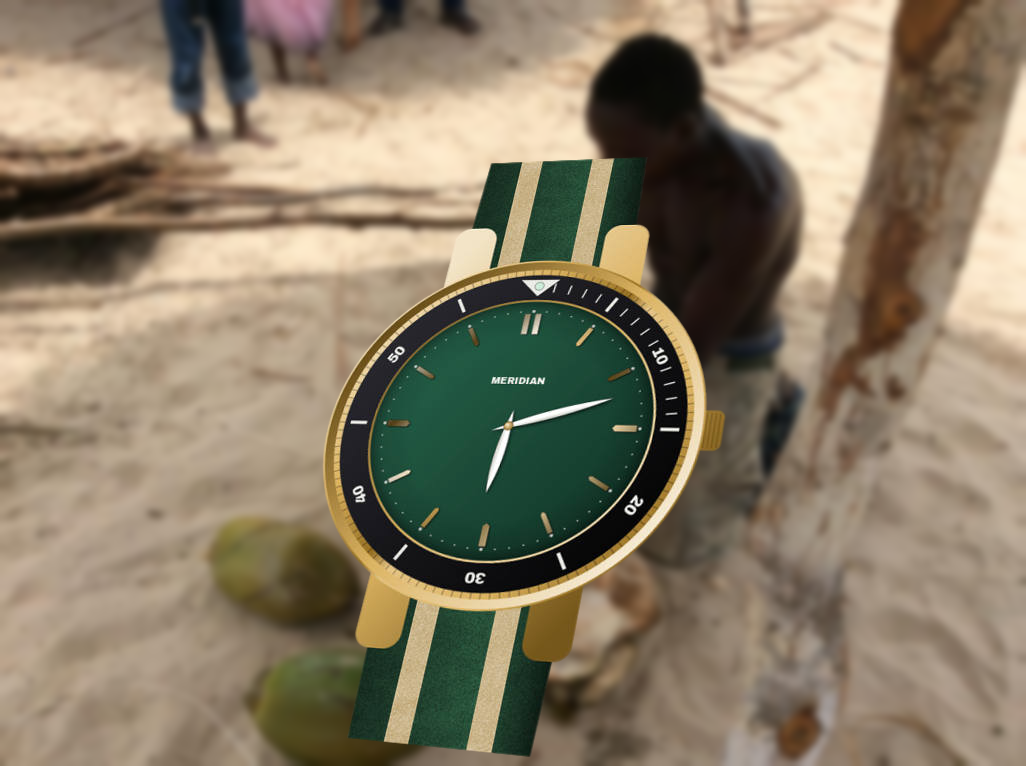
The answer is **6:12**
